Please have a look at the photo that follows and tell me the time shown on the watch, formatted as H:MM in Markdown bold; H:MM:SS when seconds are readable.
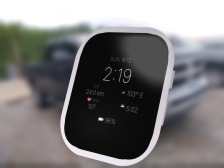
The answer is **2:19**
